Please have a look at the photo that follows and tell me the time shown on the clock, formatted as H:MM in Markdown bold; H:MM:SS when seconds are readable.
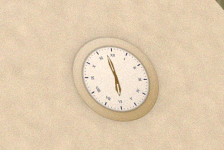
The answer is **5:58**
